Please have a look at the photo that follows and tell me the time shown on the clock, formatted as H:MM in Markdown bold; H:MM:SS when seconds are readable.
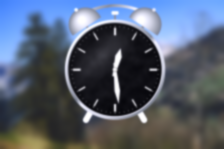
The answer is **12:29**
